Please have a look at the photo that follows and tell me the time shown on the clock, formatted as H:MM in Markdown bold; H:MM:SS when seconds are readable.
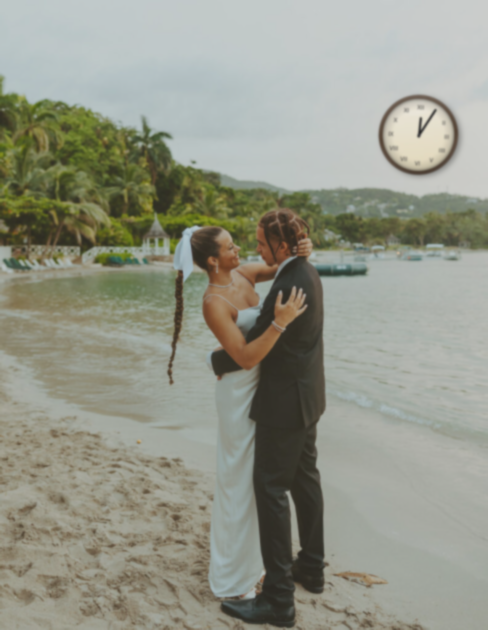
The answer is **12:05**
